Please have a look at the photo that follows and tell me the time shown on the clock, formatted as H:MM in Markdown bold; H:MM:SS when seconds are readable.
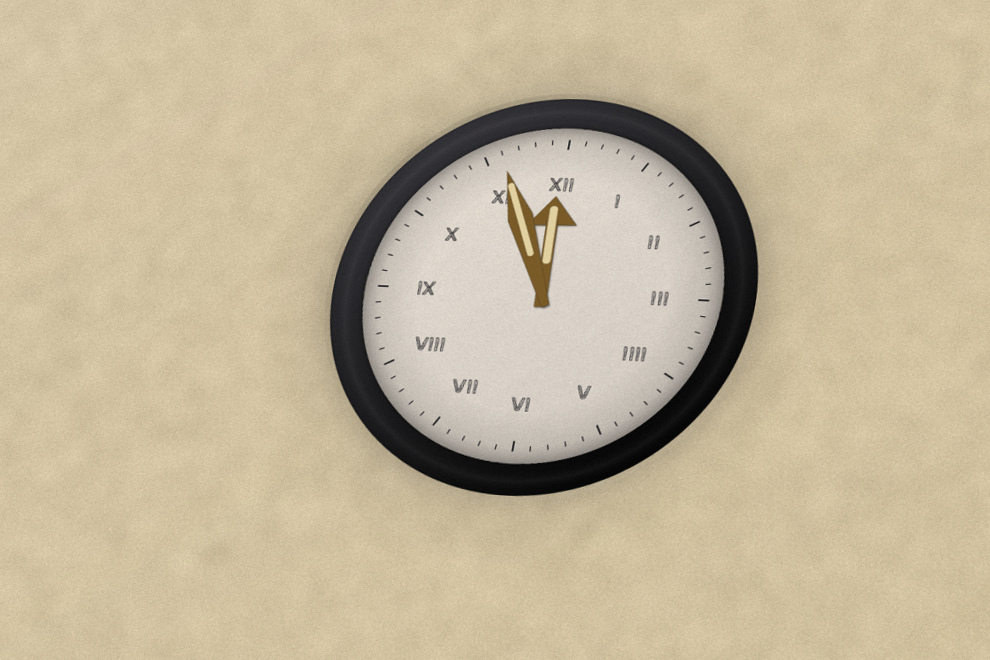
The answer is **11:56**
